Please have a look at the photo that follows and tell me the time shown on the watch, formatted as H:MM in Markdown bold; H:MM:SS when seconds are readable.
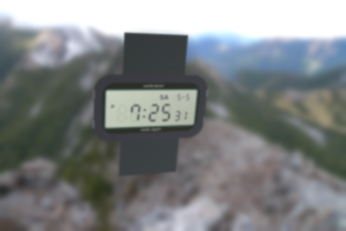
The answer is **7:25**
